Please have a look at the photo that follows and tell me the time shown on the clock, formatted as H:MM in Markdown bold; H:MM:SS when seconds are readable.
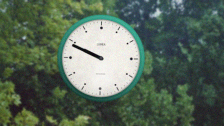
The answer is **9:49**
